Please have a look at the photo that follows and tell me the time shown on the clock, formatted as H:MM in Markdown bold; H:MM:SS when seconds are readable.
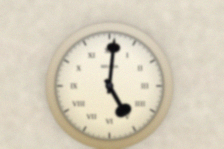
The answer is **5:01**
